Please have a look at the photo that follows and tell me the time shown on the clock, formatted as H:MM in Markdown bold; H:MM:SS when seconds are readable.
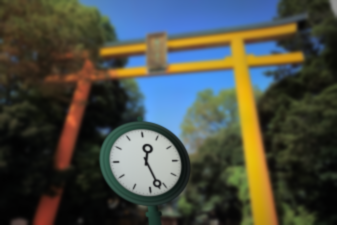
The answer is **12:27**
